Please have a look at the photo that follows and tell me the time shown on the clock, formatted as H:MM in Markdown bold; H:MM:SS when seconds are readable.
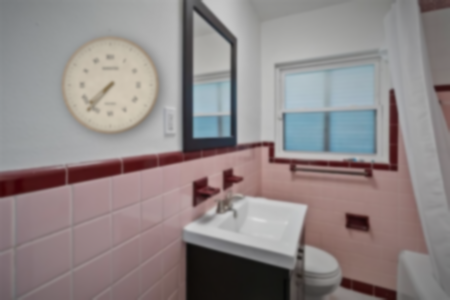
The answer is **7:37**
